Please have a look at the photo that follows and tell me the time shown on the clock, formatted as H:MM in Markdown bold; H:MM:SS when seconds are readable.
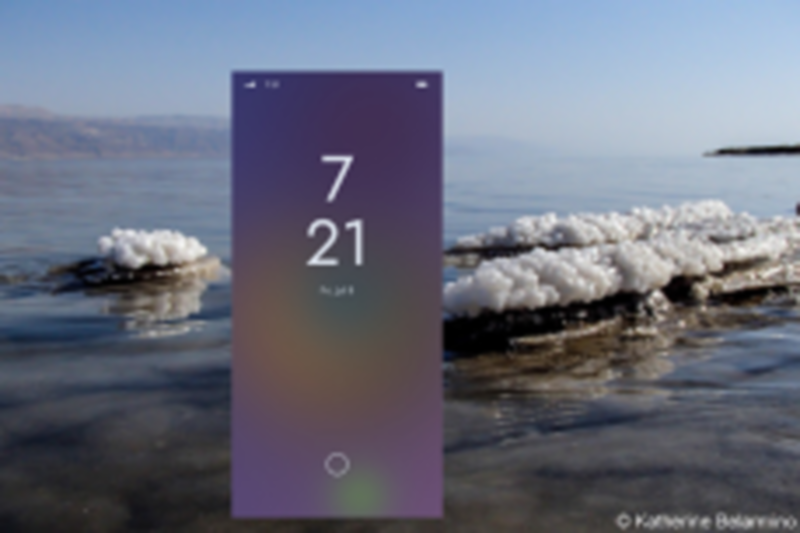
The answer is **7:21**
